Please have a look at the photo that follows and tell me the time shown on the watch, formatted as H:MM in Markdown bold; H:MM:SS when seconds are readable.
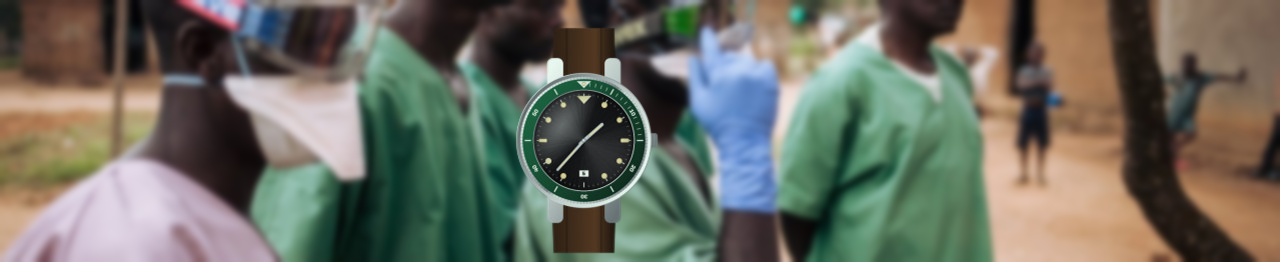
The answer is **1:37**
